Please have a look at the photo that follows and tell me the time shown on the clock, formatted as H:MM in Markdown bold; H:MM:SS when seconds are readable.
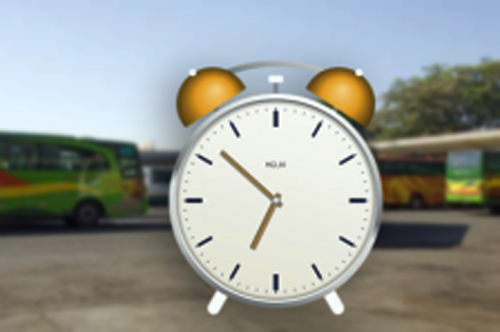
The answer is **6:52**
